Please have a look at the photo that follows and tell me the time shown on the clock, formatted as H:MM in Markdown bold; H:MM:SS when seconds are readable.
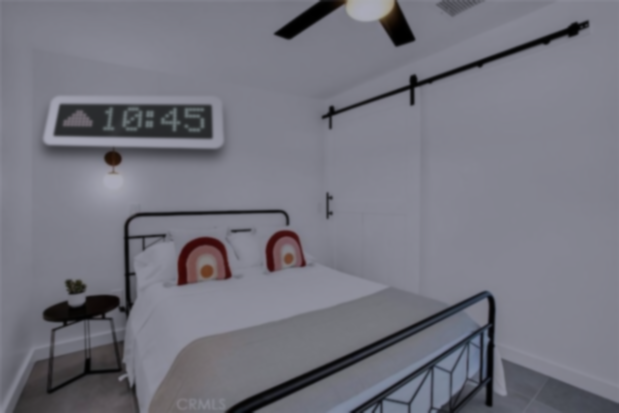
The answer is **10:45**
